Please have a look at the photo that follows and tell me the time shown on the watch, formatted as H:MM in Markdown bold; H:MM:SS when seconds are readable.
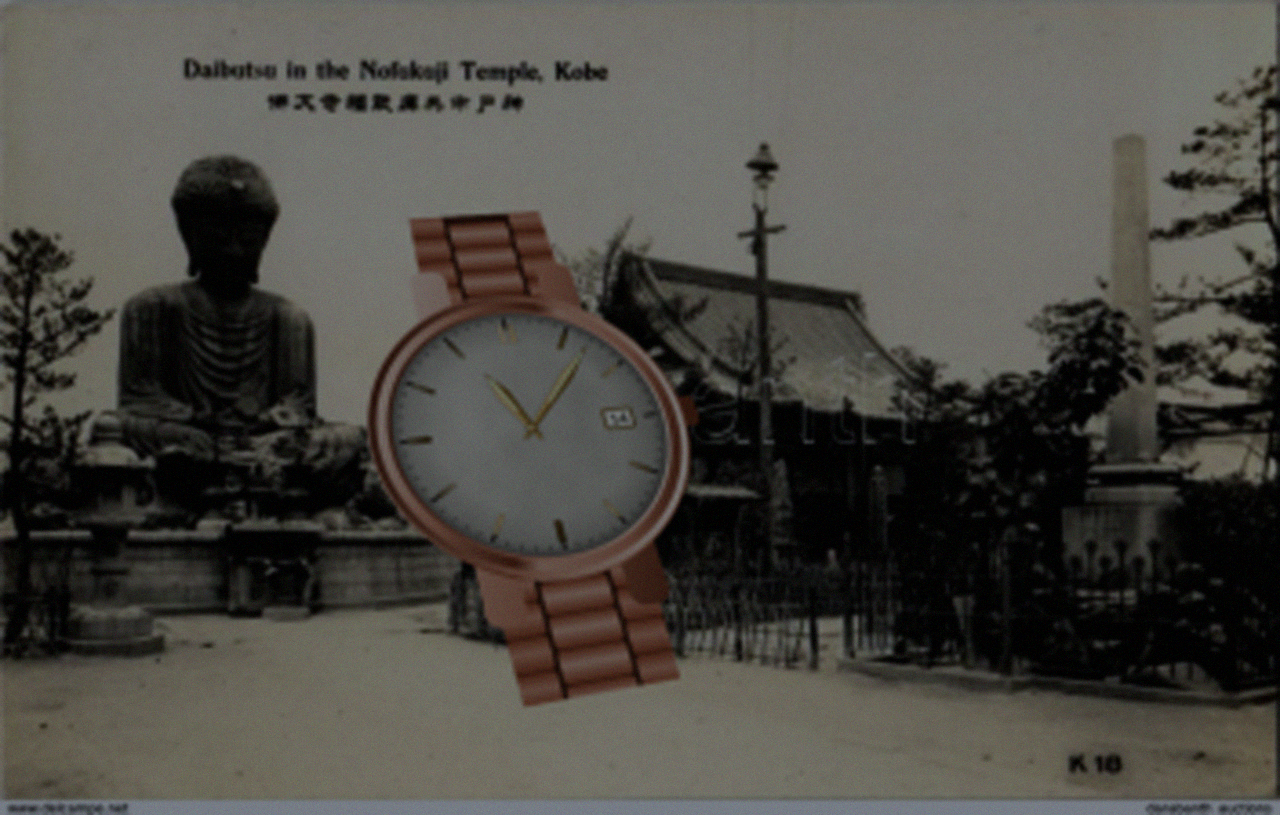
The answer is **11:07**
